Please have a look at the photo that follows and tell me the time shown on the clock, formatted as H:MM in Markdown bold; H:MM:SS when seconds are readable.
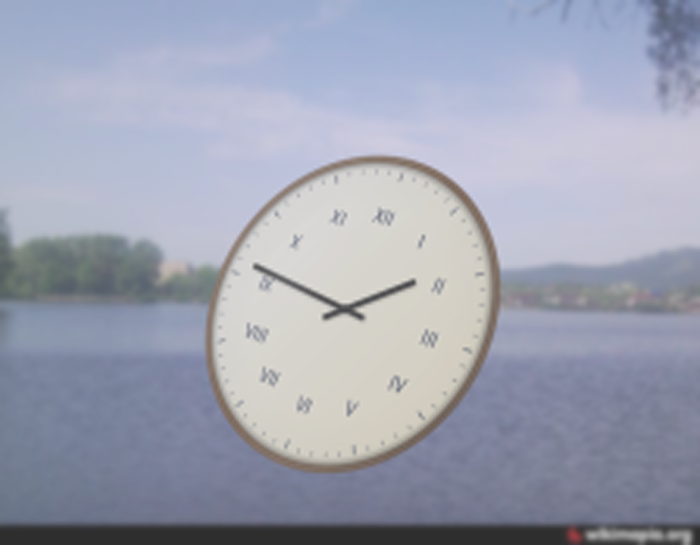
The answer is **1:46**
